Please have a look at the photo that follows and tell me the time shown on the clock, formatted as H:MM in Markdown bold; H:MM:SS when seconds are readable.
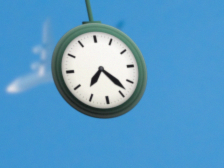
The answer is **7:23**
